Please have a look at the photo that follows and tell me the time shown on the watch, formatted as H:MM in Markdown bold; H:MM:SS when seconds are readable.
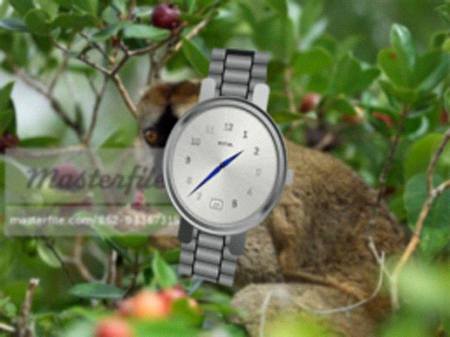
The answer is **1:37**
